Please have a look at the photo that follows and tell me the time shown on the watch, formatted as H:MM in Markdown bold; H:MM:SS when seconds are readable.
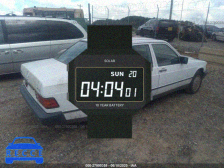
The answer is **4:04:01**
